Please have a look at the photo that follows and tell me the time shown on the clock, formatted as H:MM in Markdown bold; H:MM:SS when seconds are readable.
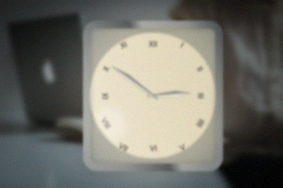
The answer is **2:51**
